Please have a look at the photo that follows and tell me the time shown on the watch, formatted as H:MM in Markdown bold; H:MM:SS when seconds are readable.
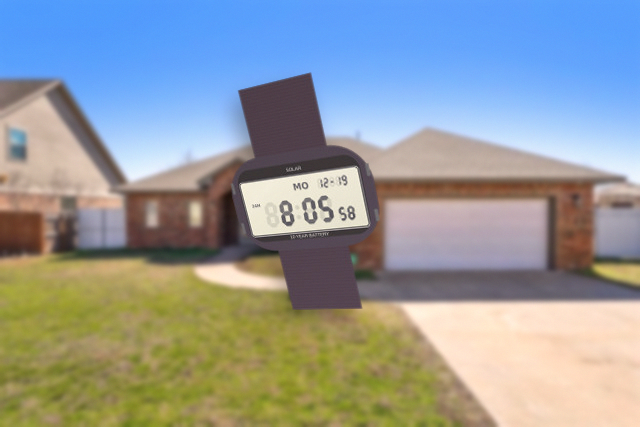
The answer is **8:05:58**
